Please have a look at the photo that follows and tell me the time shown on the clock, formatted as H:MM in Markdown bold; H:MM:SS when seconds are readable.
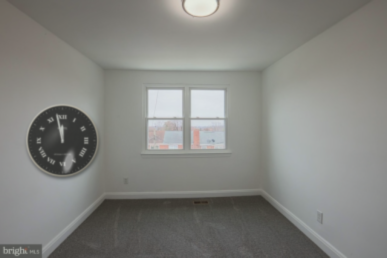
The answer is **11:58**
